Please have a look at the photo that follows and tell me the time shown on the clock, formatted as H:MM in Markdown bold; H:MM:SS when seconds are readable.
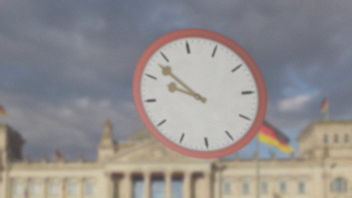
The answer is **9:53**
